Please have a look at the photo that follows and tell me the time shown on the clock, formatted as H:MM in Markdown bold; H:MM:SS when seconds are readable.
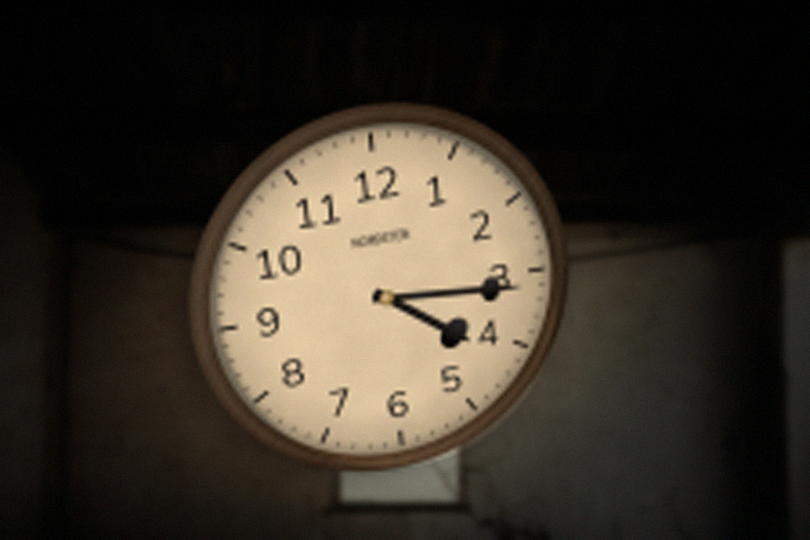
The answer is **4:16**
